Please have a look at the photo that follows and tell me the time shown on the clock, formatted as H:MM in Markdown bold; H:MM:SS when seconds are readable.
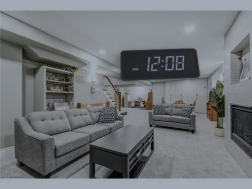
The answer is **12:08**
